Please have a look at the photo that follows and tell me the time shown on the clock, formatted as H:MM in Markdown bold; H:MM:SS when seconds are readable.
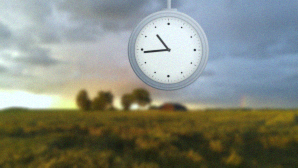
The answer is **10:44**
